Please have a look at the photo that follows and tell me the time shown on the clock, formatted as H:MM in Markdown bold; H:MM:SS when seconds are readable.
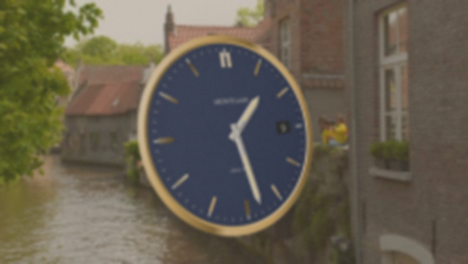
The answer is **1:28**
